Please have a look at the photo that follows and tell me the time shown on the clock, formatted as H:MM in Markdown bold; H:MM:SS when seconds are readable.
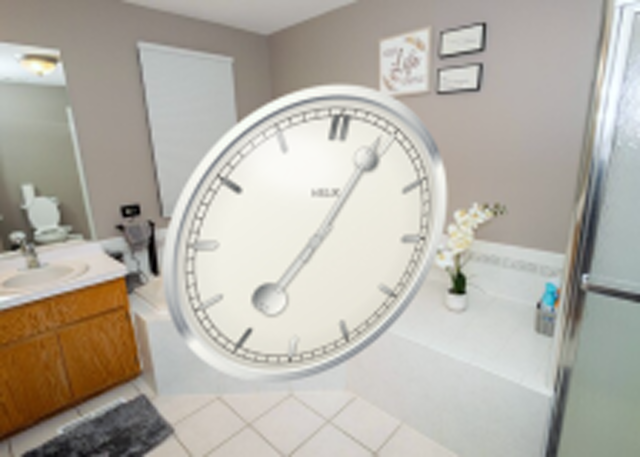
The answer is **7:04**
